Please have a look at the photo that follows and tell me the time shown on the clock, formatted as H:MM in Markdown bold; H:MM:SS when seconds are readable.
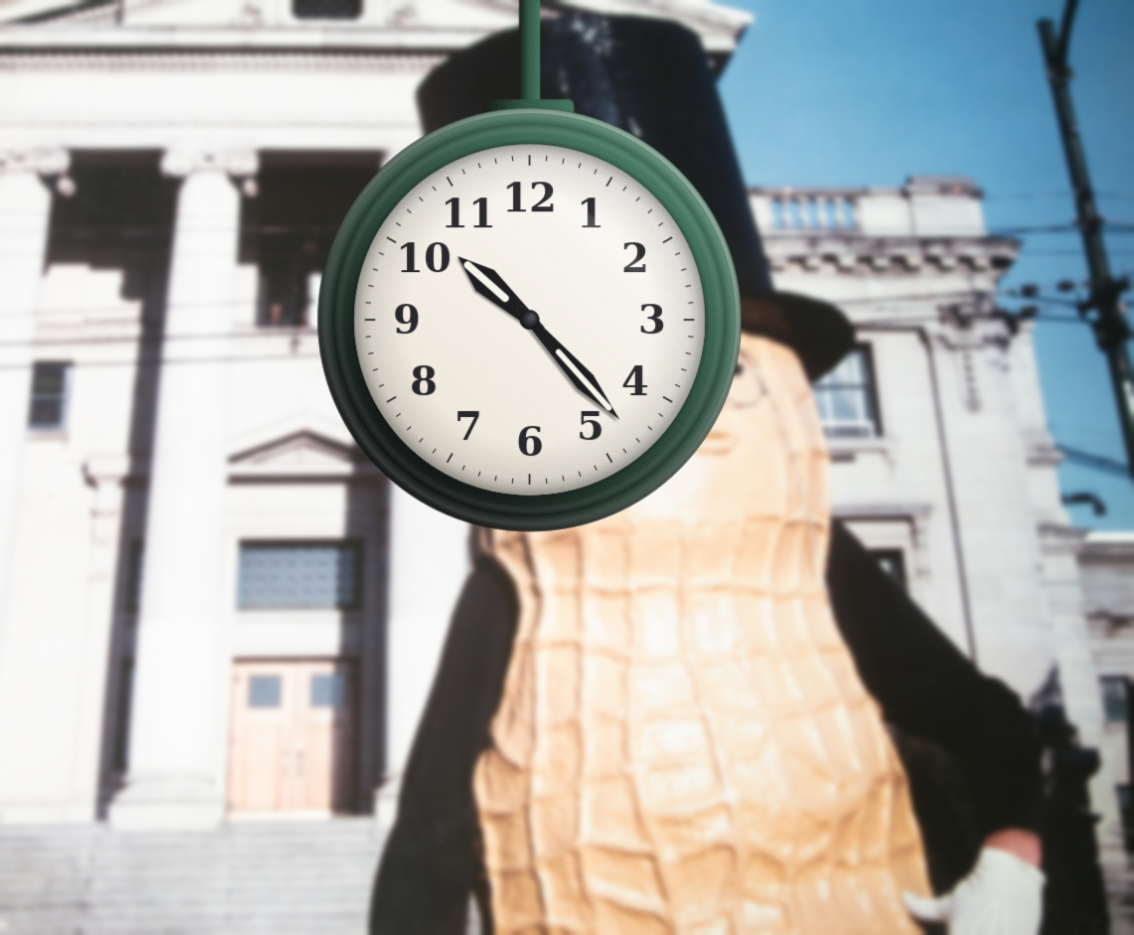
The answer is **10:23**
